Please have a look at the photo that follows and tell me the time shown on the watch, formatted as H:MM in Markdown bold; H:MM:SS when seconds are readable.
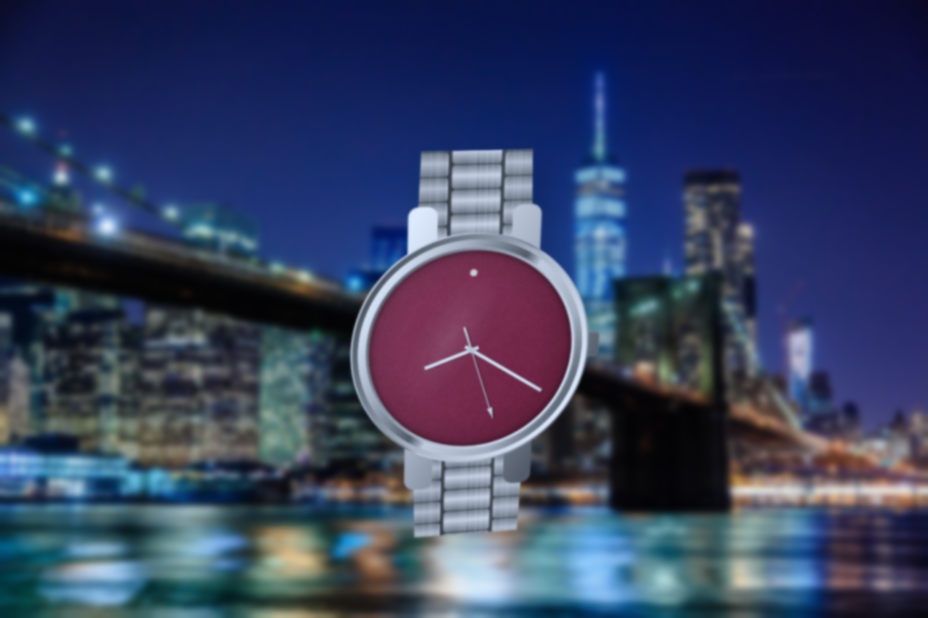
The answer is **8:20:27**
